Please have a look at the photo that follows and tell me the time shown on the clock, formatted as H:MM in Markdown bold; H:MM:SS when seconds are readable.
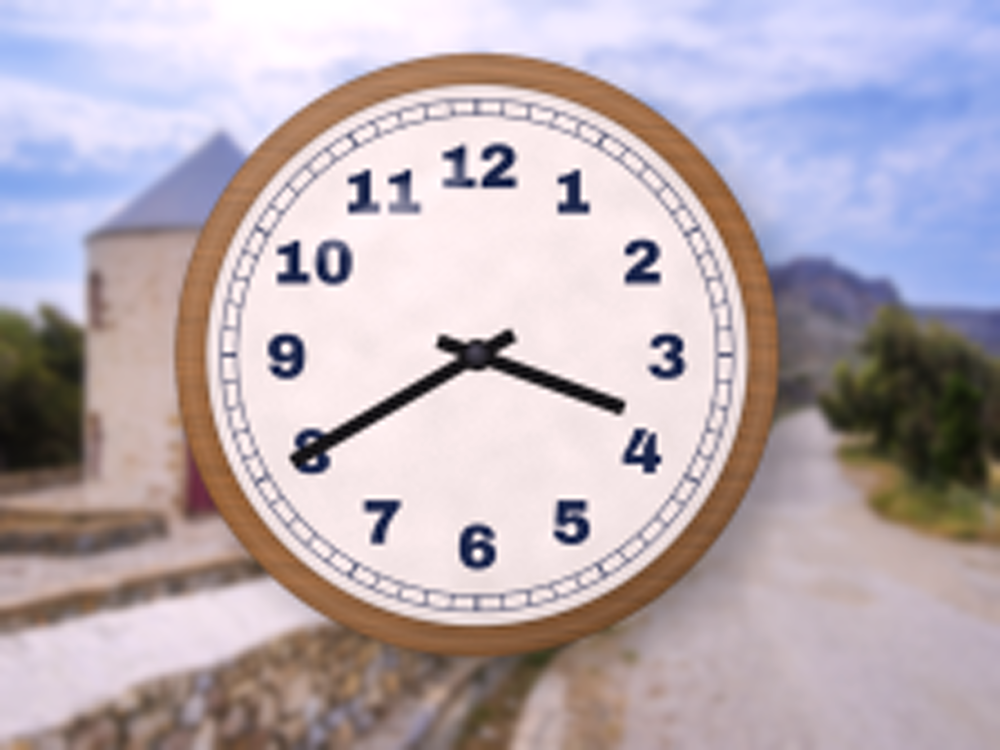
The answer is **3:40**
